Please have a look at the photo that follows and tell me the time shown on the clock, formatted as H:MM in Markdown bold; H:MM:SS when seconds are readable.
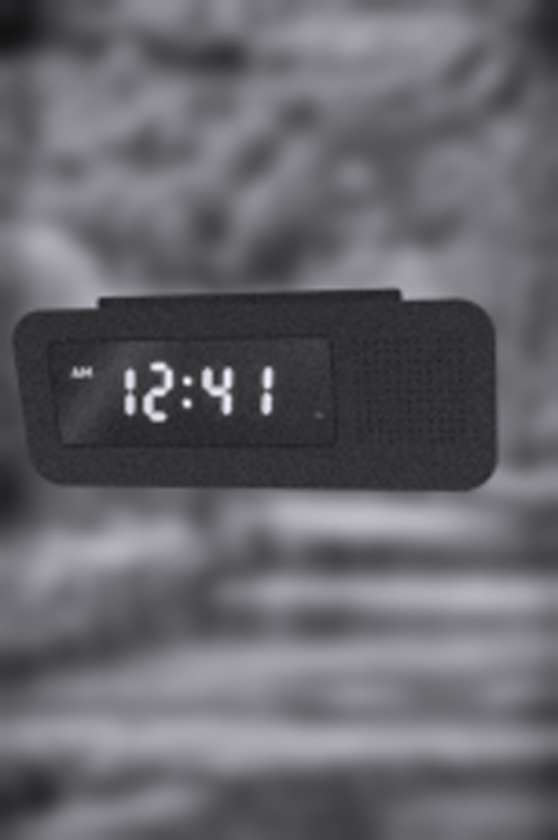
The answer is **12:41**
